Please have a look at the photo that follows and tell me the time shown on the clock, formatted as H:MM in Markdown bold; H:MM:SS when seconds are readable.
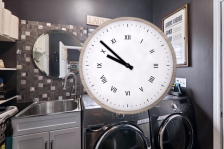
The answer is **9:52**
